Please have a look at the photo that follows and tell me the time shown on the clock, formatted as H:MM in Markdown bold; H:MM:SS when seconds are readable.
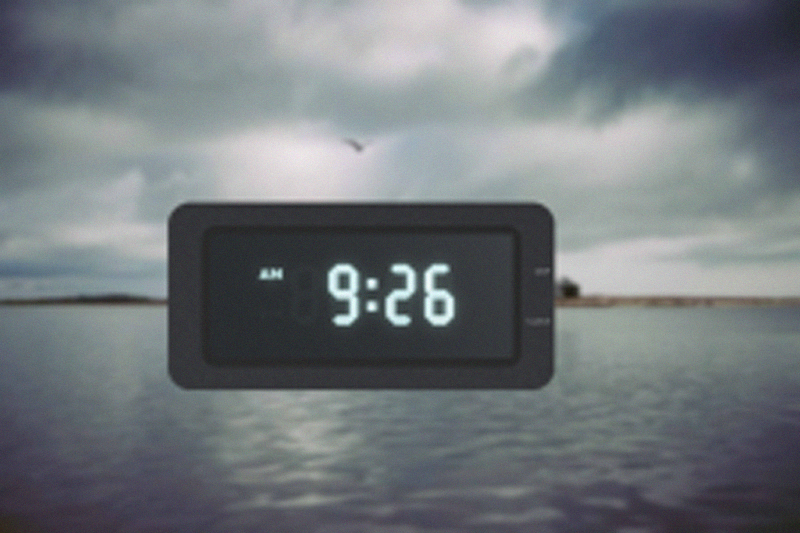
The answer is **9:26**
